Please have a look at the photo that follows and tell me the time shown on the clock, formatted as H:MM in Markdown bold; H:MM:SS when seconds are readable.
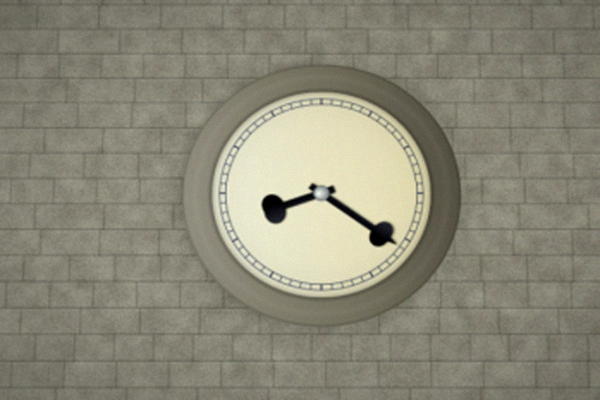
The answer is **8:21**
